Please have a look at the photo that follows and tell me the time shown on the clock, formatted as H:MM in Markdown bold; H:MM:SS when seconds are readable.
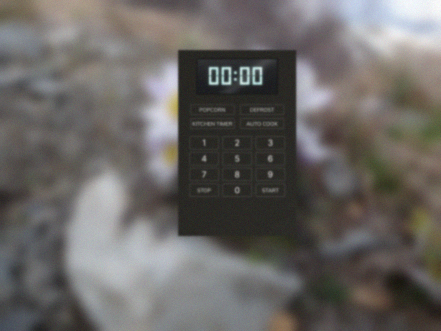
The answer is **0:00**
